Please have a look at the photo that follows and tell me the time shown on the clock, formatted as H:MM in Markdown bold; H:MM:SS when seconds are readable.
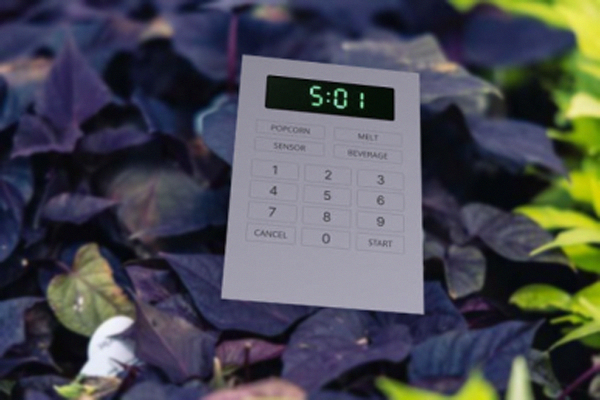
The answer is **5:01**
